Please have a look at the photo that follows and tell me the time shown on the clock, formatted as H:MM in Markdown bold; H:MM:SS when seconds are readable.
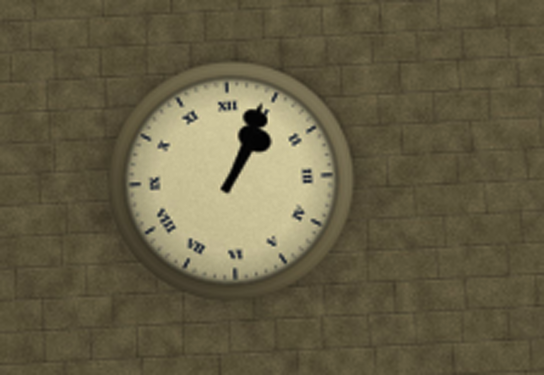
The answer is **1:04**
